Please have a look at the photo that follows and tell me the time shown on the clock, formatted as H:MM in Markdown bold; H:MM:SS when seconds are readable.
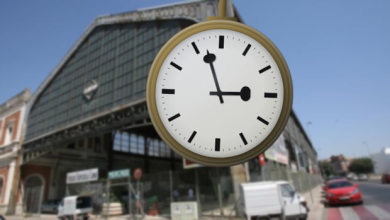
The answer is **2:57**
